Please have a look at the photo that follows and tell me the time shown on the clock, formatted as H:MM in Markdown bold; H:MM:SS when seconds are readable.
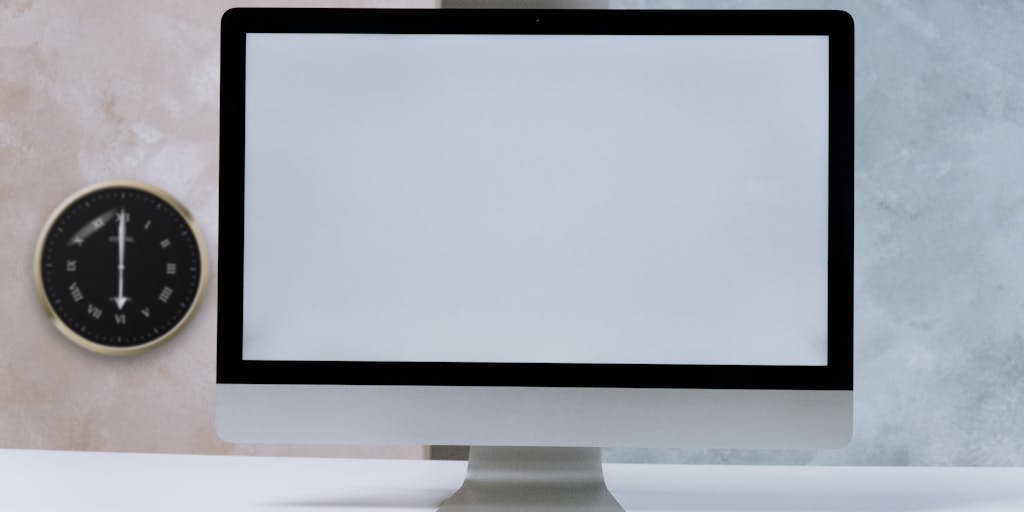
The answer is **6:00**
